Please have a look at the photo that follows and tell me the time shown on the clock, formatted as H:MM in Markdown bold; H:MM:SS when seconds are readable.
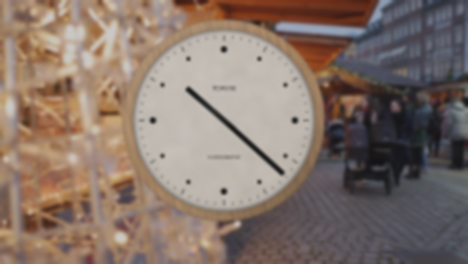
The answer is **10:22**
